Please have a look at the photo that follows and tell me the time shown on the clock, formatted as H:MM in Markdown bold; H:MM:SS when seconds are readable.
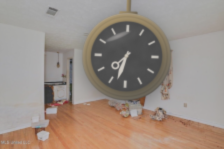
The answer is **7:33**
